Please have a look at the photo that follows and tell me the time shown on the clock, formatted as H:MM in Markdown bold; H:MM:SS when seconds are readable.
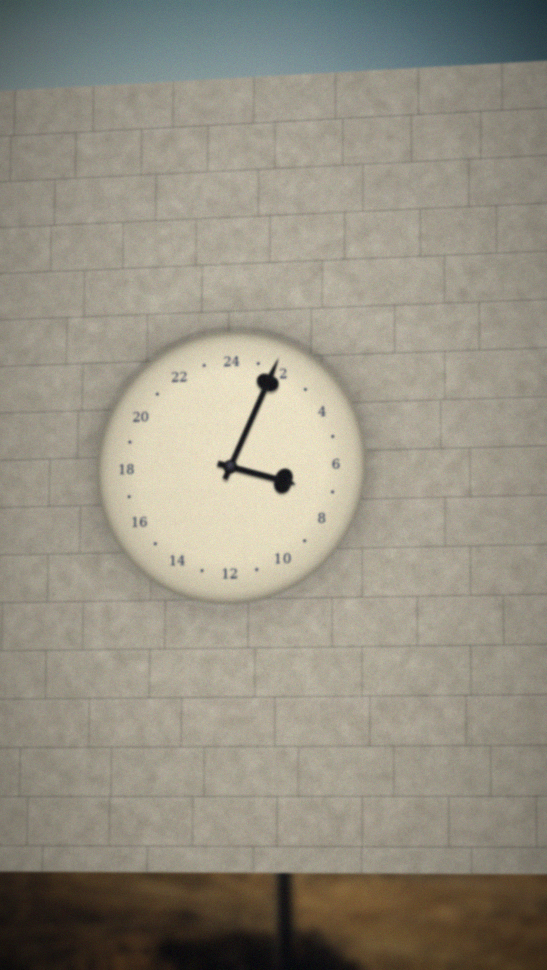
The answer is **7:04**
